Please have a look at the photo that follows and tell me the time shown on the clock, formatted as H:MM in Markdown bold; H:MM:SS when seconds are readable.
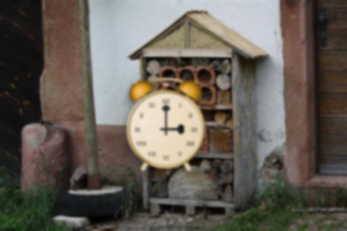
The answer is **3:00**
